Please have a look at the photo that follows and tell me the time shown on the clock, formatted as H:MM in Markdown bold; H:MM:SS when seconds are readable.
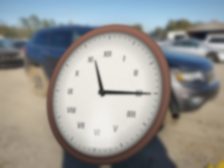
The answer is **11:15**
